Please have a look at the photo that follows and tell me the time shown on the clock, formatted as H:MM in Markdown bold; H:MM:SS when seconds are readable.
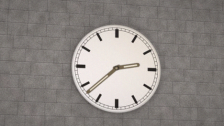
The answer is **2:38**
